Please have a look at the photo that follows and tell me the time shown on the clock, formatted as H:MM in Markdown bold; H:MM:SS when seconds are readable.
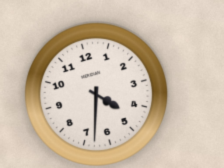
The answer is **4:33**
